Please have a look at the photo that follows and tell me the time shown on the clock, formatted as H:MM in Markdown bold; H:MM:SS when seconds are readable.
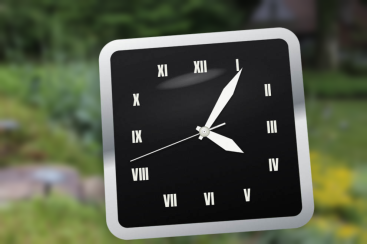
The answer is **4:05:42**
